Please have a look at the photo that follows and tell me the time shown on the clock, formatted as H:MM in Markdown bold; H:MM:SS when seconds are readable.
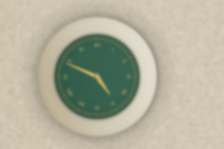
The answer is **4:49**
